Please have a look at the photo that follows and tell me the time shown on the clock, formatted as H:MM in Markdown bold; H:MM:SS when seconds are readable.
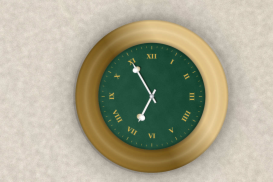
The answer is **6:55**
